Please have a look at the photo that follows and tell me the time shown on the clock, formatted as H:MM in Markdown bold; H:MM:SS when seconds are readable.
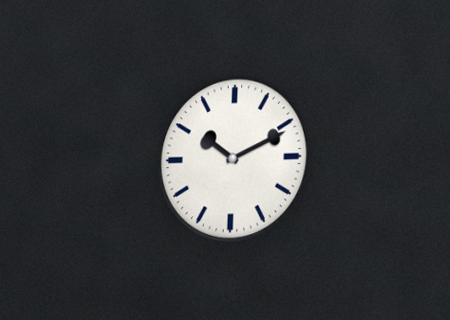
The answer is **10:11**
